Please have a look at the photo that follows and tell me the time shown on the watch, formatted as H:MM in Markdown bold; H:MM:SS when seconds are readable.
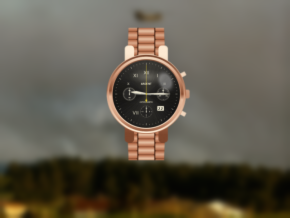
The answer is **9:15**
